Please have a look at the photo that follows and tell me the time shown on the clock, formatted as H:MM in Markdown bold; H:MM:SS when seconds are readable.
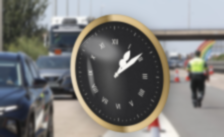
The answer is **1:09**
